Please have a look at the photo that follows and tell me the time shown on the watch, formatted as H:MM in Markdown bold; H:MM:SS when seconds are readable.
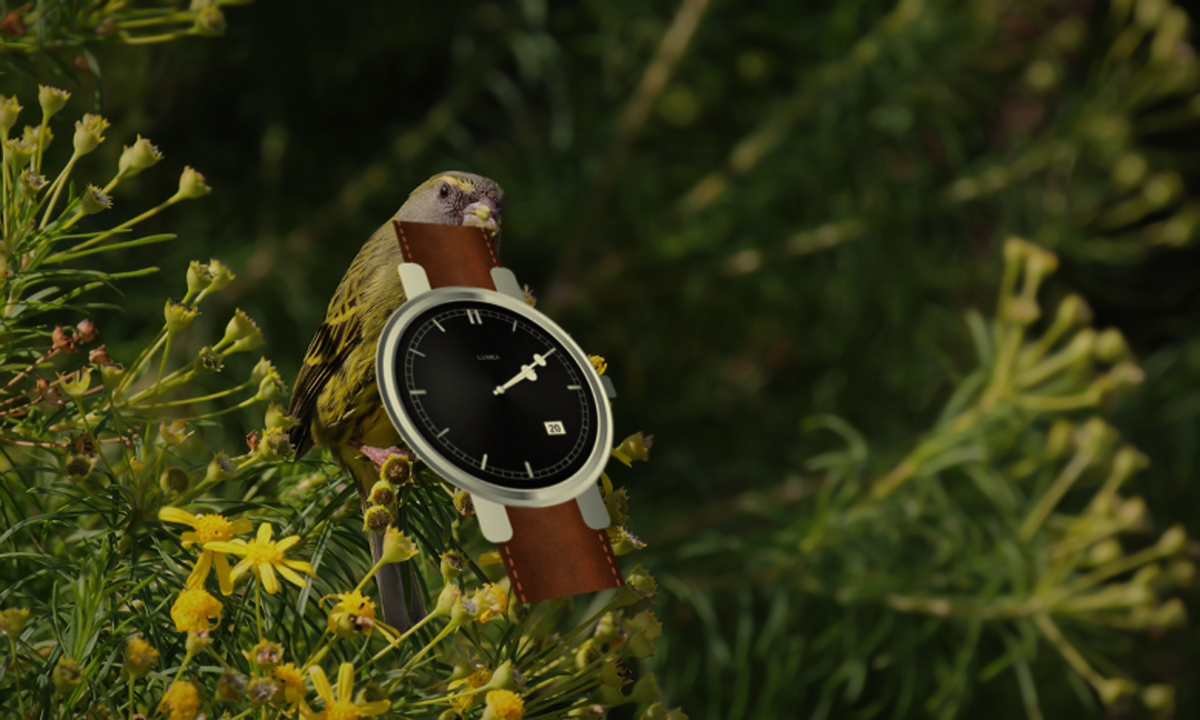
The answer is **2:10**
